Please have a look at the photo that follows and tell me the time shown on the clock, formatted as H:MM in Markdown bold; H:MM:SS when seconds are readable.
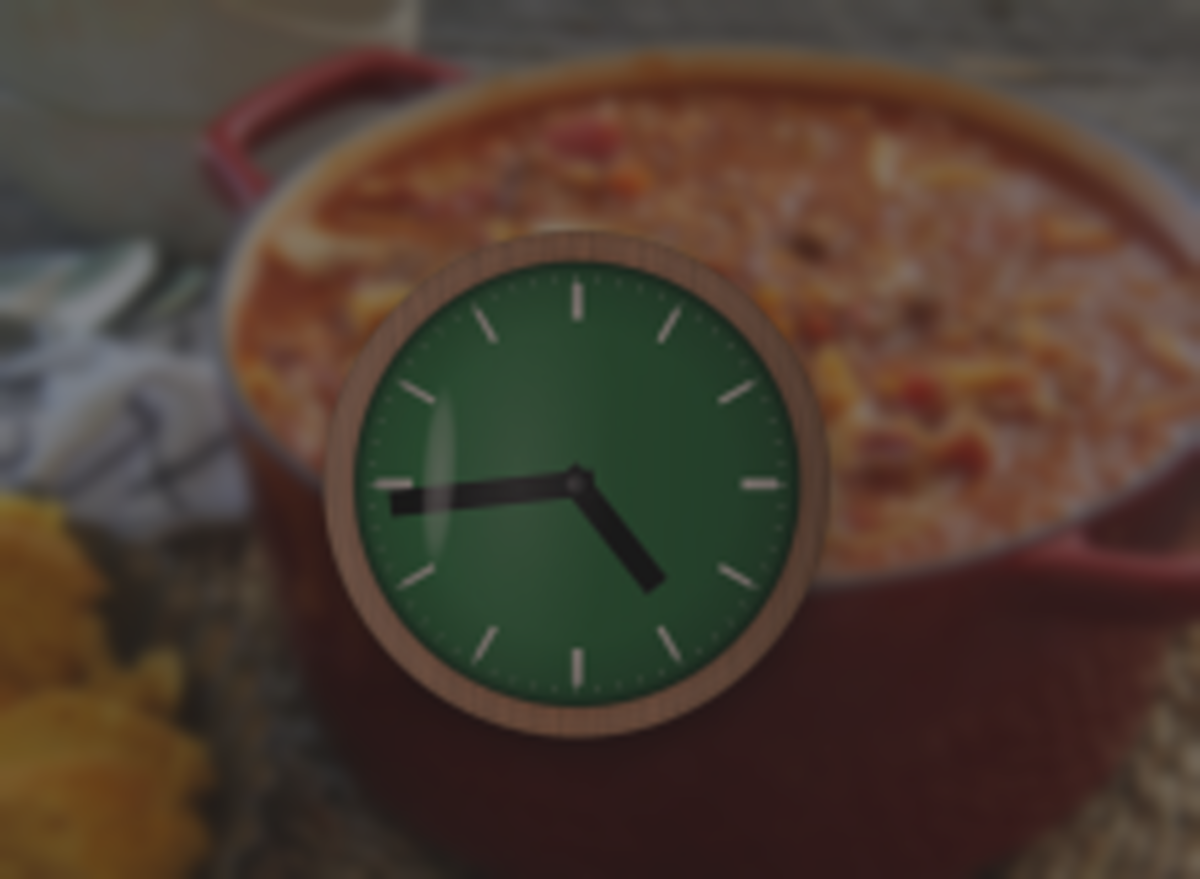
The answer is **4:44**
